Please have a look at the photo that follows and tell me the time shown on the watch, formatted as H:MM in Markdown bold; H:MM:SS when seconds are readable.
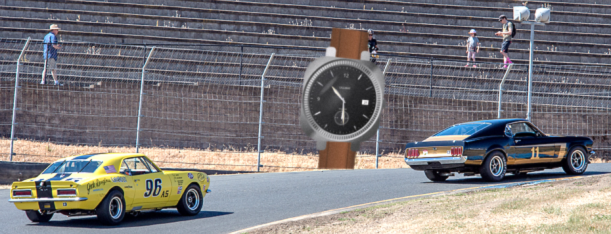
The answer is **10:29**
